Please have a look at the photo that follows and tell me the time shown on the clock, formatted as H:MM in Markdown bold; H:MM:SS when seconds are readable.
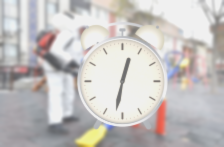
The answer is **12:32**
